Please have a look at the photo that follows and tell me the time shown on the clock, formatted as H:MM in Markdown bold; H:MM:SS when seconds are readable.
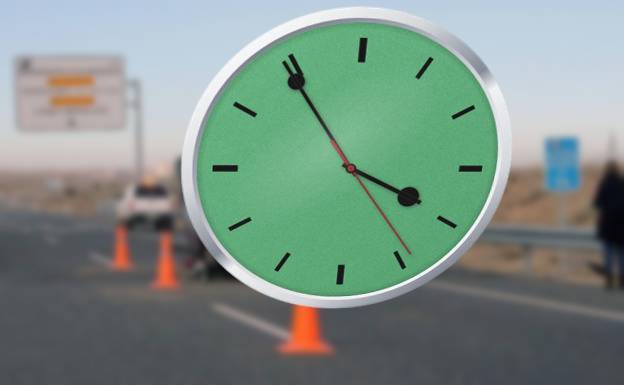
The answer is **3:54:24**
